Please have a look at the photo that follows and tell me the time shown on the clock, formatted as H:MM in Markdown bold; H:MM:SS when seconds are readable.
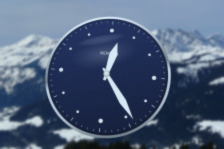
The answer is **12:24**
